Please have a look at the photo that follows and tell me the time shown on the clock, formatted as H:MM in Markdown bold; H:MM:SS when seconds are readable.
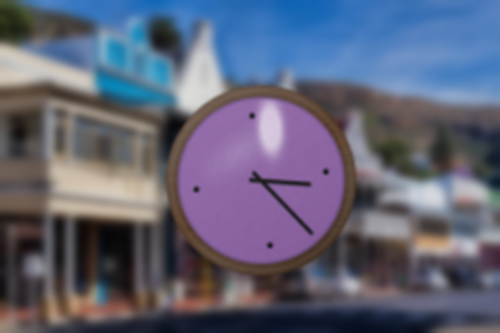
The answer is **3:24**
